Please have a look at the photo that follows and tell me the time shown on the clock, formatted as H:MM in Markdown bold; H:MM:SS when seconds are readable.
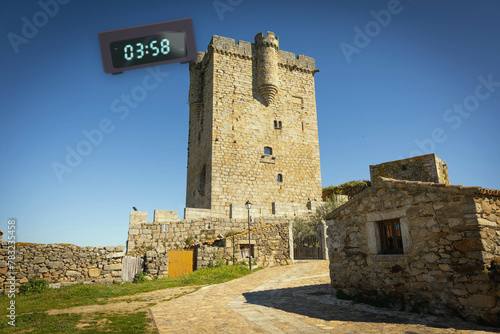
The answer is **3:58**
